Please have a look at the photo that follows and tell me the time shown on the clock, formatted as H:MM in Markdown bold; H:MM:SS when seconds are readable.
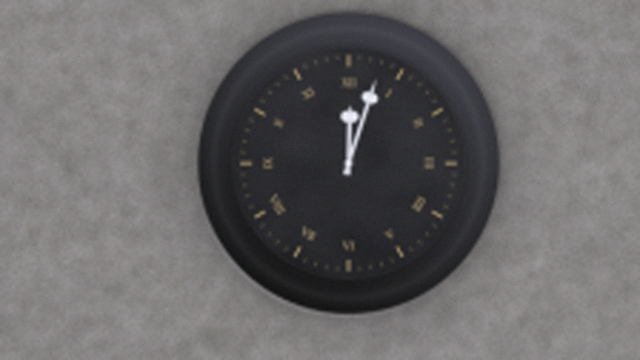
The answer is **12:03**
